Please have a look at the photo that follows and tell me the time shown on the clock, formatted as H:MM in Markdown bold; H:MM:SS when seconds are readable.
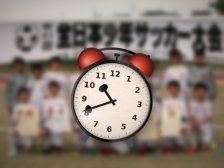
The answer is **10:41**
